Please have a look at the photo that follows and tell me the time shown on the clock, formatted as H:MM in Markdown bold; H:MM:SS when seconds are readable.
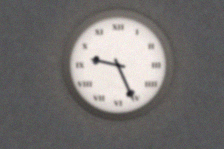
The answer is **9:26**
